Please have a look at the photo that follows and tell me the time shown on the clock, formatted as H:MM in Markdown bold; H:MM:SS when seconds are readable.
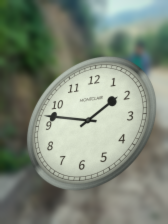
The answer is **1:47**
